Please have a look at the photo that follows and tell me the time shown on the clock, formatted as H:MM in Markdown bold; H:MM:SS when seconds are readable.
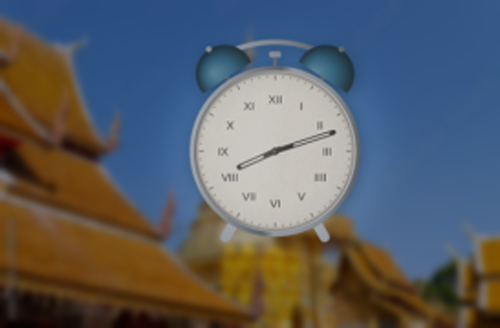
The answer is **8:12**
